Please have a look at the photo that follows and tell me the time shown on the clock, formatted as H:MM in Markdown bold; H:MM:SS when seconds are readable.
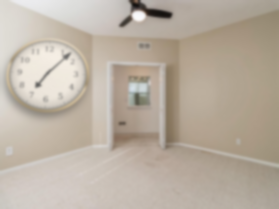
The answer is **7:07**
